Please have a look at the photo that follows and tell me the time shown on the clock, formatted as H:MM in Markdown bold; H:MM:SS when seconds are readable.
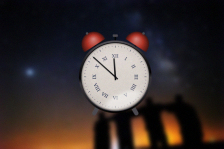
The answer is **11:52**
